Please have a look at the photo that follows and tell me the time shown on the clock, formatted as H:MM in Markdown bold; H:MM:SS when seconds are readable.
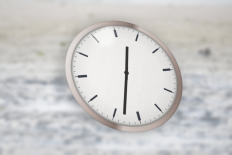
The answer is **12:33**
